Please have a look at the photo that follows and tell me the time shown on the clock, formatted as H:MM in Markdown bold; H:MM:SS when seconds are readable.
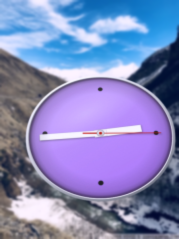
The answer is **2:44:15**
